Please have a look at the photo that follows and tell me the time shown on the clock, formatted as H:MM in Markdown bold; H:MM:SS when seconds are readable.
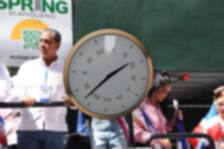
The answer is **2:42**
